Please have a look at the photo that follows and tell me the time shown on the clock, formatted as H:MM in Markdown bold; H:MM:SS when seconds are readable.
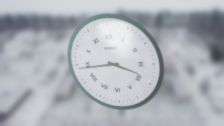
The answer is **3:44**
